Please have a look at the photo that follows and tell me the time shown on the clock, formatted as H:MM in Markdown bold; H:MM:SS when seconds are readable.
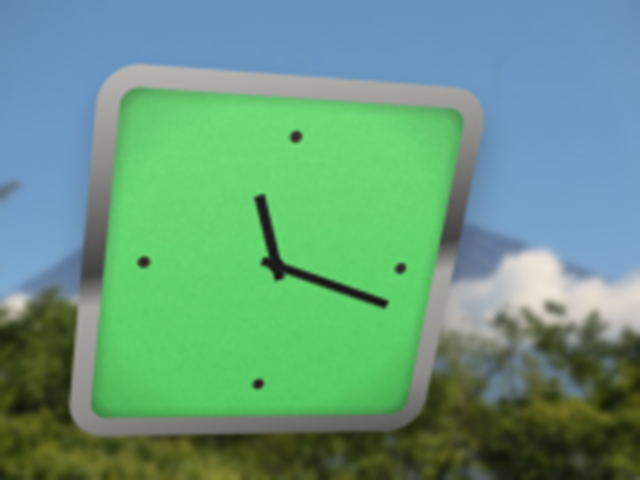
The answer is **11:18**
